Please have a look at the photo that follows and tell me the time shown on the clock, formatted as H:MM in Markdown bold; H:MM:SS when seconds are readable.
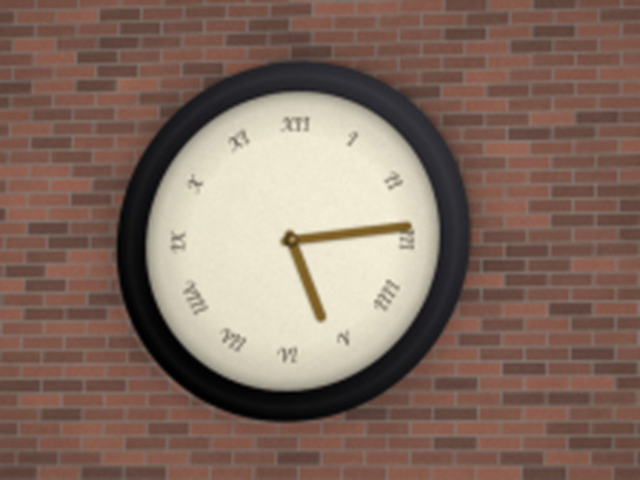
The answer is **5:14**
